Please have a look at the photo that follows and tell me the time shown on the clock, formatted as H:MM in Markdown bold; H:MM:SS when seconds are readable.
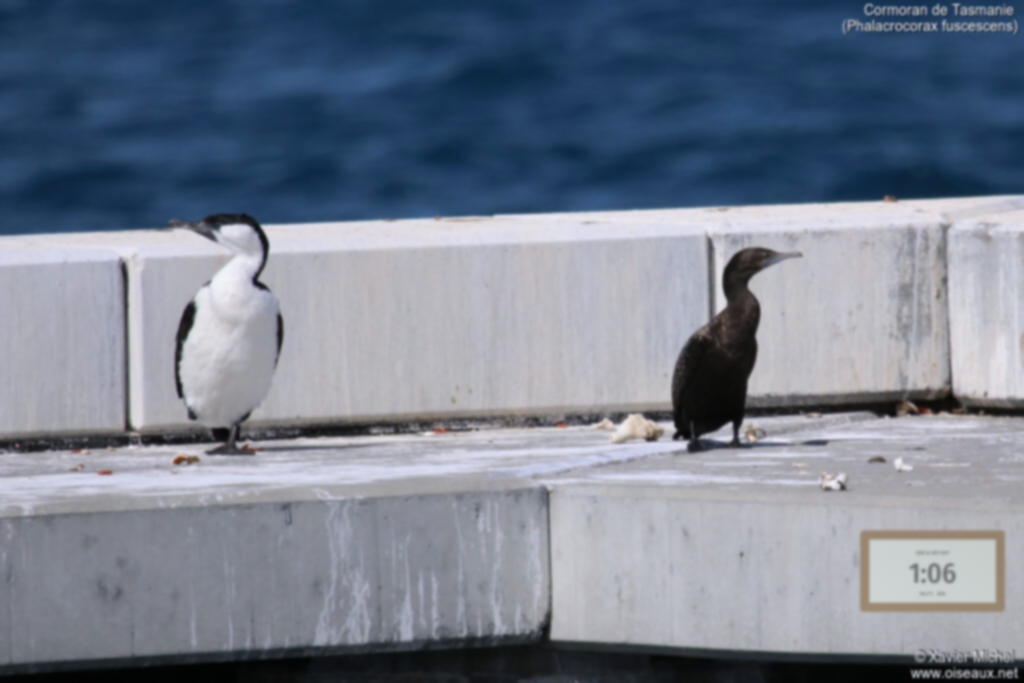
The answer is **1:06**
